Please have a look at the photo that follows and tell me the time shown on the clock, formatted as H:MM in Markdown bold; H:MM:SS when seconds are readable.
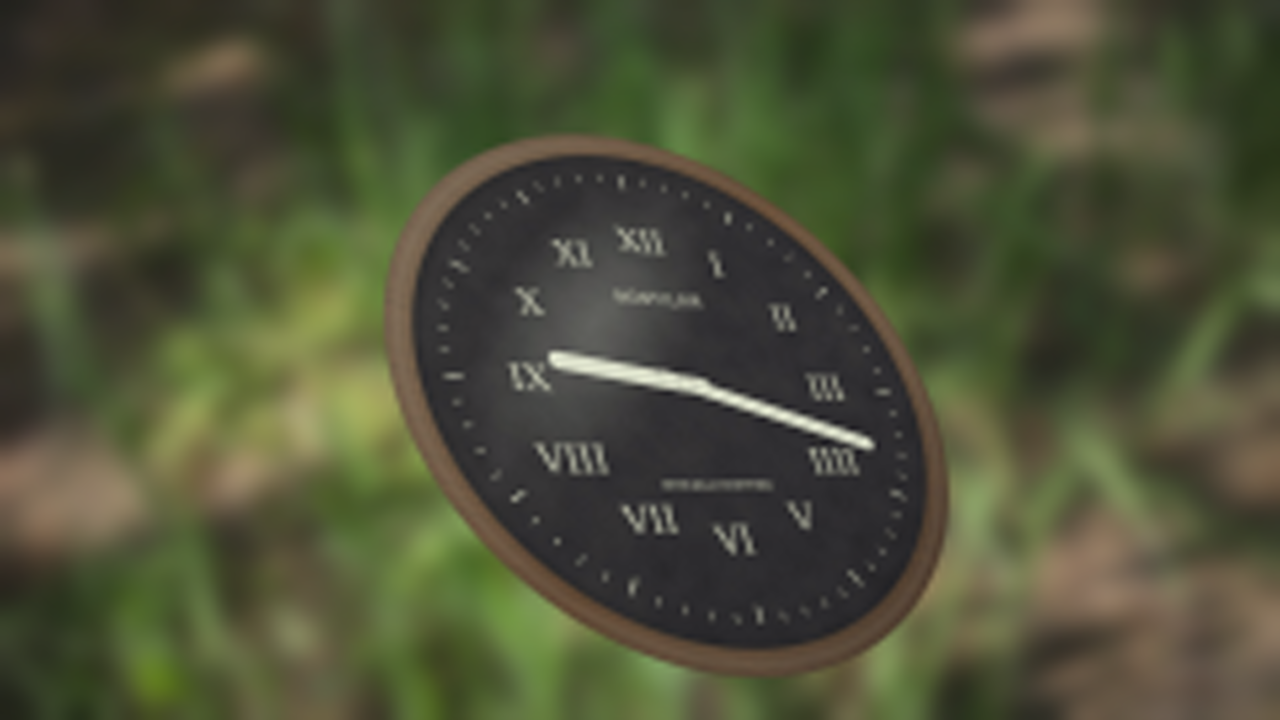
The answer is **9:18**
